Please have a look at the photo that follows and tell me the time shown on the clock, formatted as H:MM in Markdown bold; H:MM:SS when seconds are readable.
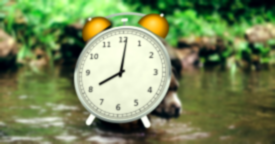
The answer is **8:01**
